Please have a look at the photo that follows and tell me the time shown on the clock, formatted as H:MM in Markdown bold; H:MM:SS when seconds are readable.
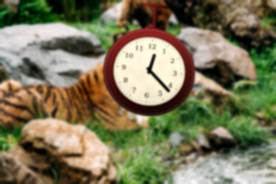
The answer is **12:22**
